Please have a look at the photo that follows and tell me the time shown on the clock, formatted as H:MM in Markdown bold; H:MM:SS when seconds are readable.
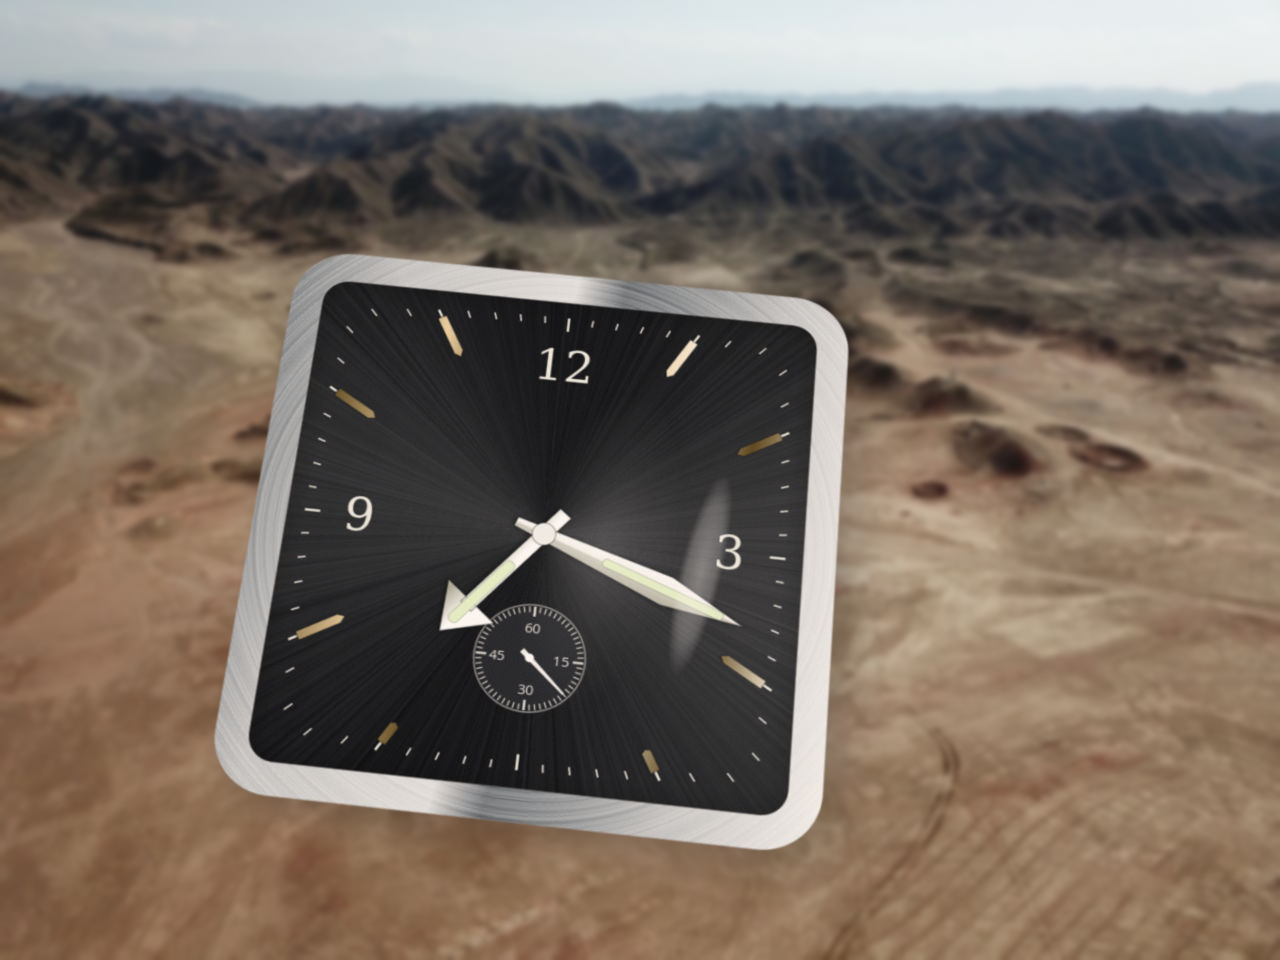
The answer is **7:18:22**
